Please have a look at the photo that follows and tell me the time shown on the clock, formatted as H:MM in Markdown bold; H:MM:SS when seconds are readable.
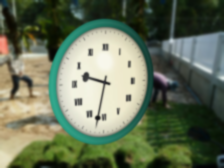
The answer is **9:32**
